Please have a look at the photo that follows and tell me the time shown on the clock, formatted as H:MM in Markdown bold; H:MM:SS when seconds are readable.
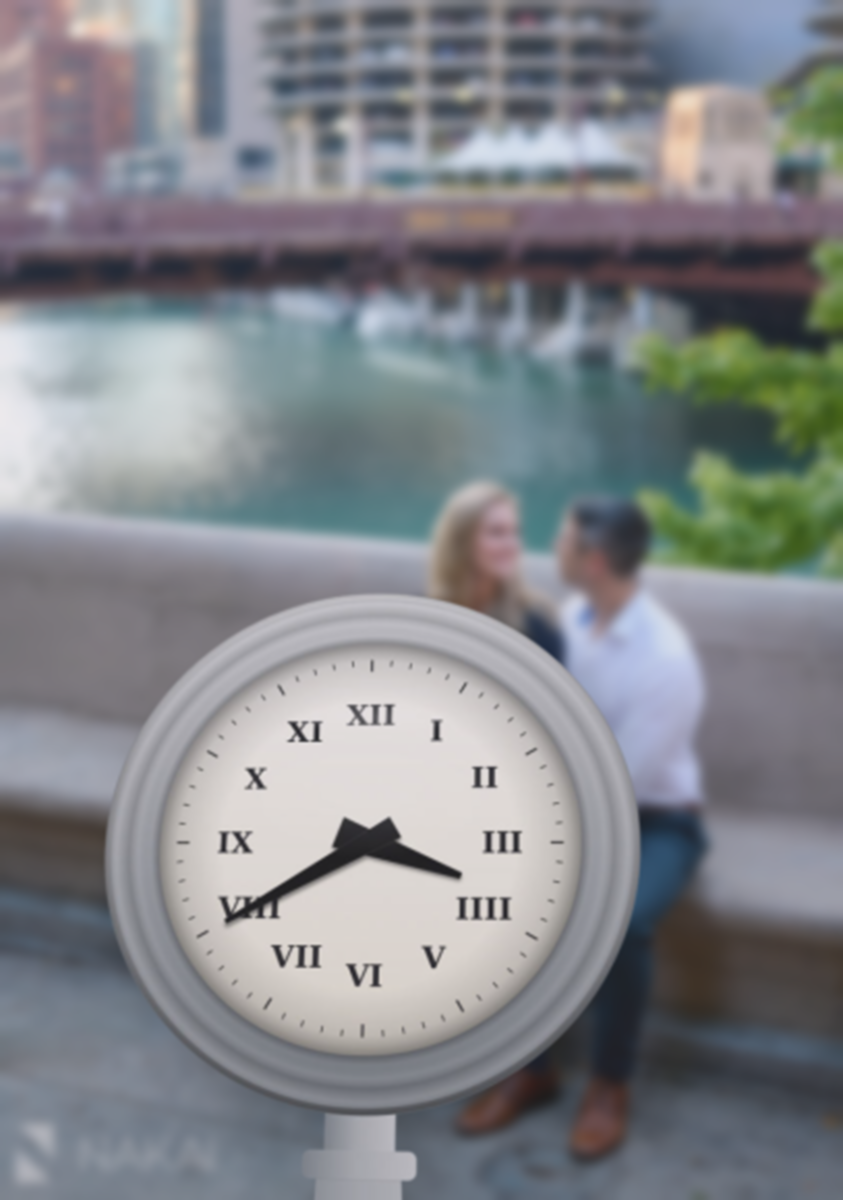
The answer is **3:40**
